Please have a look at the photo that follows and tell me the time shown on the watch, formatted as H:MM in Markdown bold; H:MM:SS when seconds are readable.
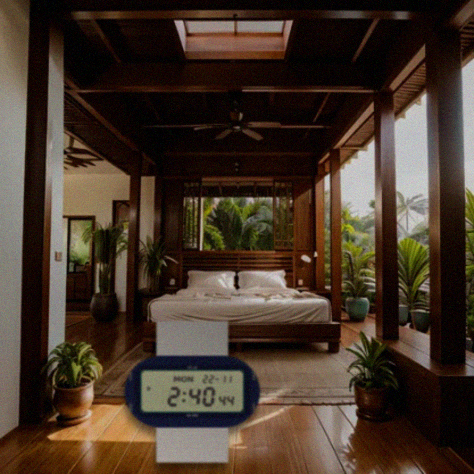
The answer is **2:40:44**
